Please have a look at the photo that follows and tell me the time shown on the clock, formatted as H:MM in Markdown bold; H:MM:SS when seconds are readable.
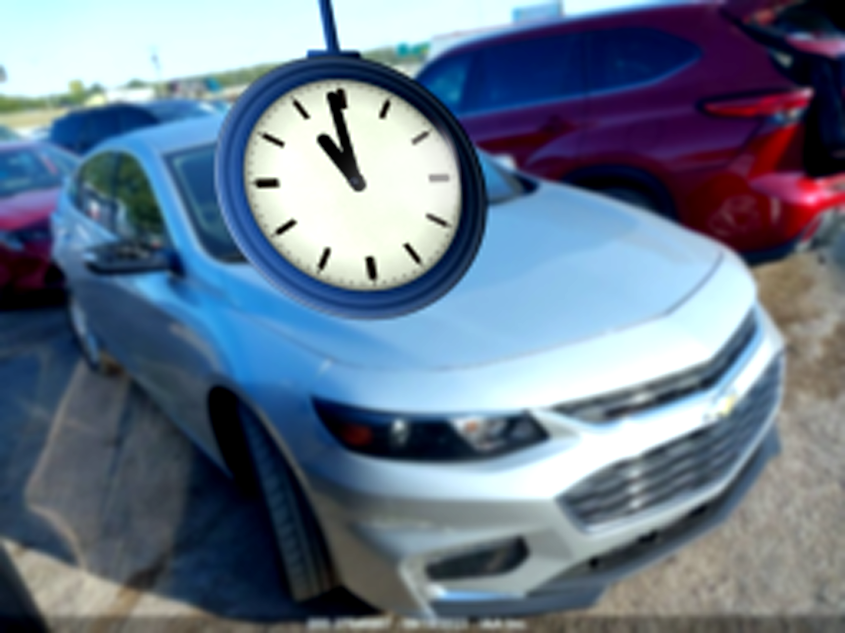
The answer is **10:59**
